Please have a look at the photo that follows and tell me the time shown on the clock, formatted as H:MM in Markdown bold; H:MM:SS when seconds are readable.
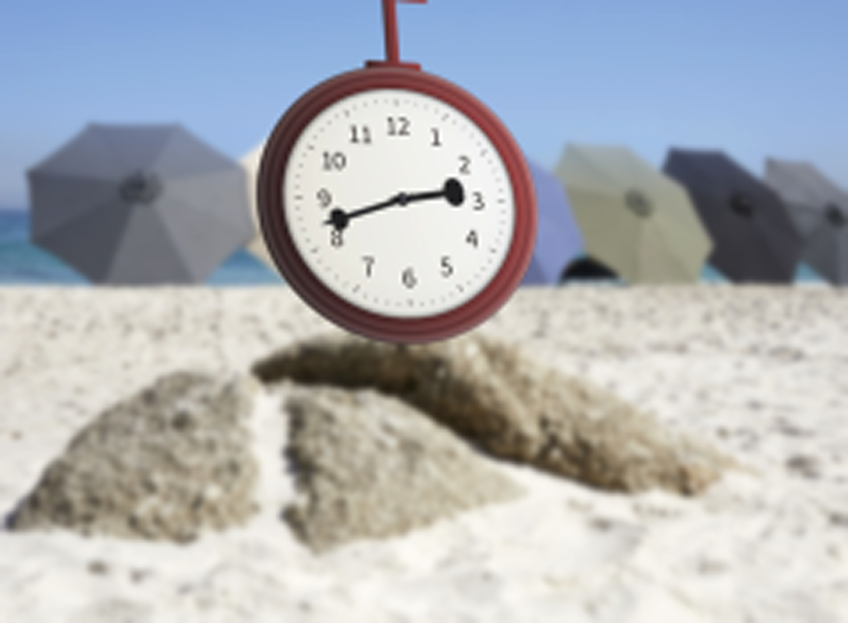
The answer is **2:42**
